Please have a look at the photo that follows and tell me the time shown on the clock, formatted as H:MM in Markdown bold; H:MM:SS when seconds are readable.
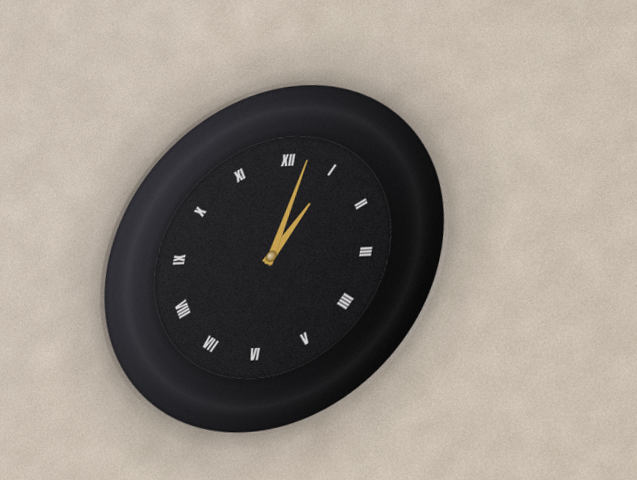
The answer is **1:02**
